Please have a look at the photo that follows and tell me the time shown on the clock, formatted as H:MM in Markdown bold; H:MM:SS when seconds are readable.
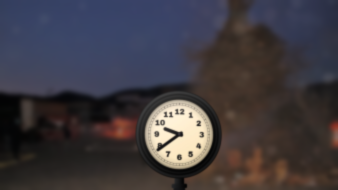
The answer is **9:39**
